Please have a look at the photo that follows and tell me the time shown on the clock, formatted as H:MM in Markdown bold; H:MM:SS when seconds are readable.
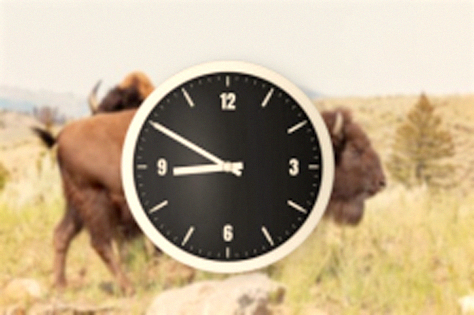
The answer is **8:50**
